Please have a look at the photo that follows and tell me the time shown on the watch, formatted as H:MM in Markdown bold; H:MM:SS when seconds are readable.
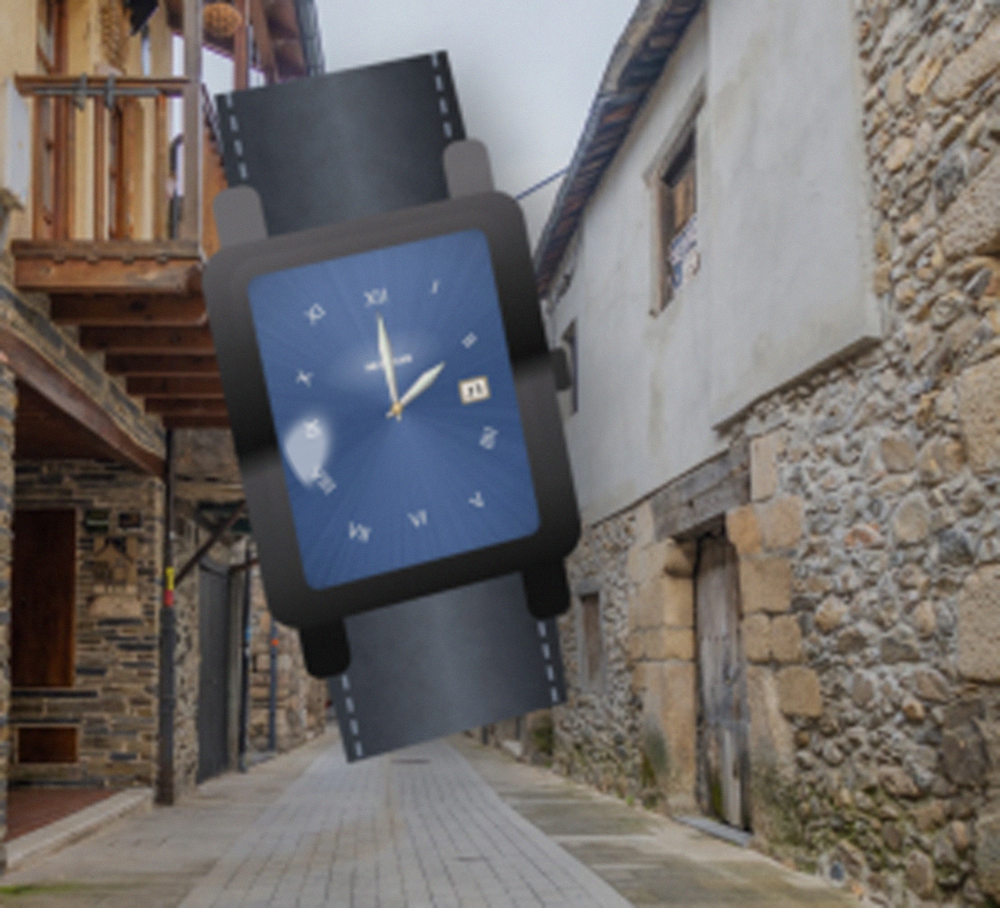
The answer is **2:00**
